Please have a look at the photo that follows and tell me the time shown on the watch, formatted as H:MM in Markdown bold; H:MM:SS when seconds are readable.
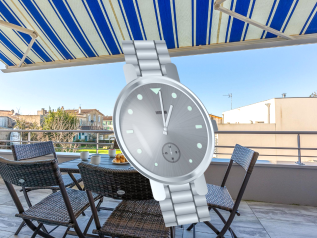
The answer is **1:01**
